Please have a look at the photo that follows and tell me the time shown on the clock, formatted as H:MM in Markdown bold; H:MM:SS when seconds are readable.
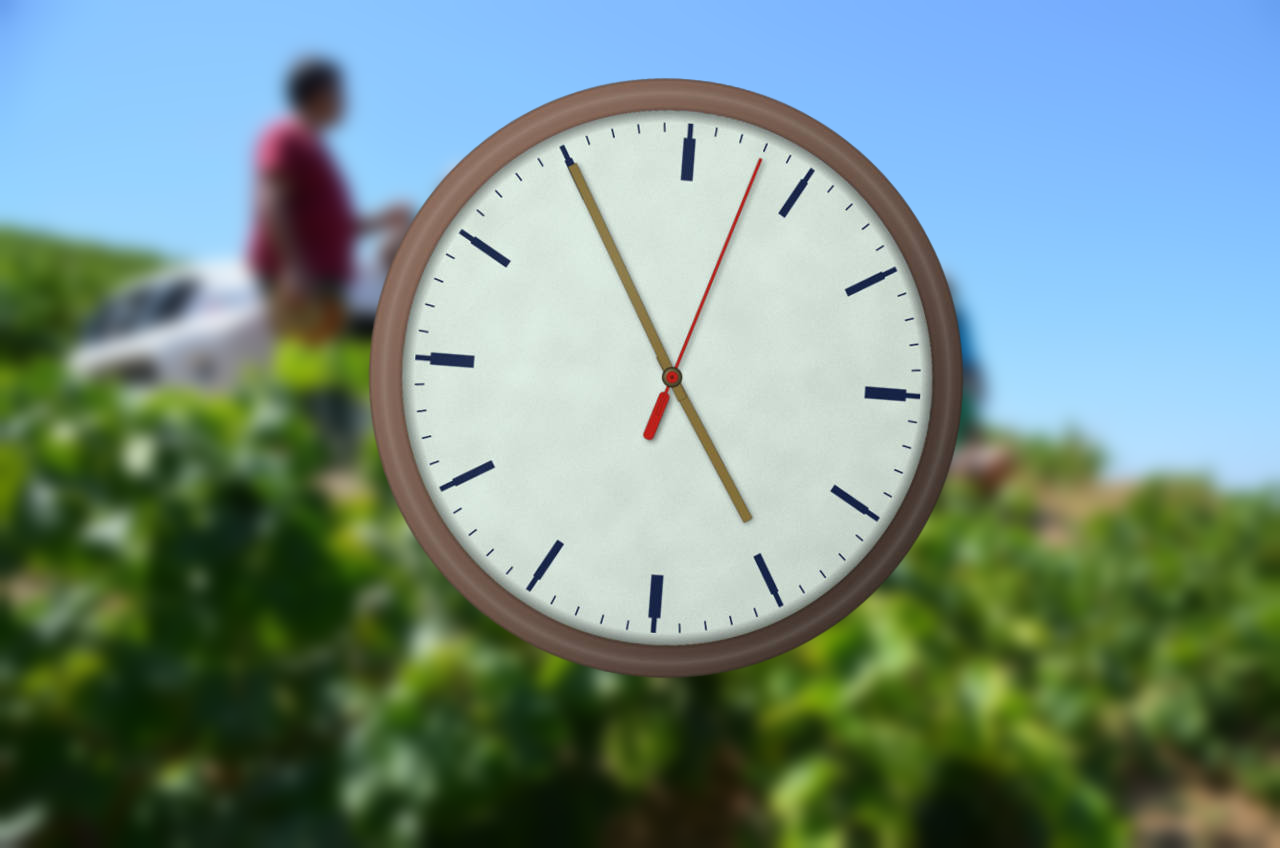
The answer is **4:55:03**
